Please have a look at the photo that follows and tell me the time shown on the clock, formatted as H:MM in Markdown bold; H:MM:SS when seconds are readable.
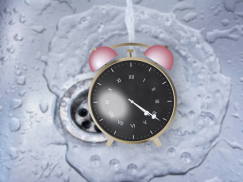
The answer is **4:21**
